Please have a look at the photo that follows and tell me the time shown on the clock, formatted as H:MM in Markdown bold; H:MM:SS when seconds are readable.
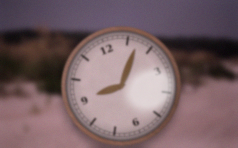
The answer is **9:07**
